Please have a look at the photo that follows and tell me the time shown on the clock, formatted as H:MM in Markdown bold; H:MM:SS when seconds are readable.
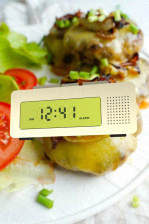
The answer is **12:41**
